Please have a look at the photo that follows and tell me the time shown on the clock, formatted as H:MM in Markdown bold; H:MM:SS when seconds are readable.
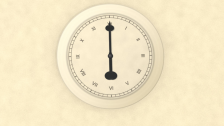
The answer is **6:00**
